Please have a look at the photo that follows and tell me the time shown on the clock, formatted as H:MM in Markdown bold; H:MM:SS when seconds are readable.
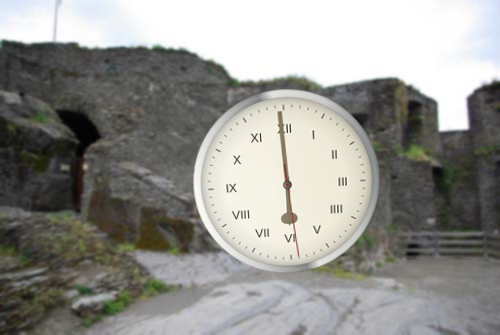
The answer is **5:59:29**
